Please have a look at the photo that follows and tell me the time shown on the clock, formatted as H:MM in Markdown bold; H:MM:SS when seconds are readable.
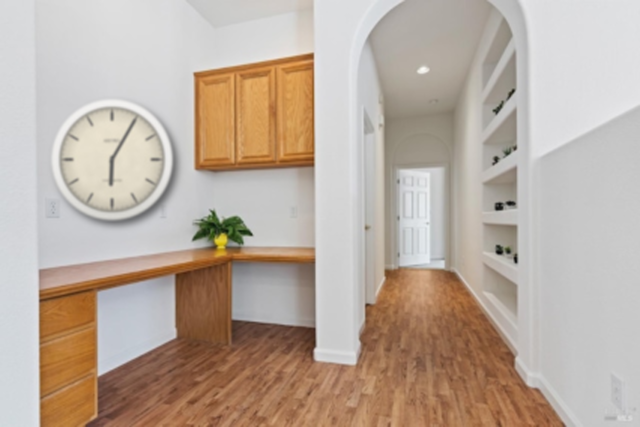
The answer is **6:05**
